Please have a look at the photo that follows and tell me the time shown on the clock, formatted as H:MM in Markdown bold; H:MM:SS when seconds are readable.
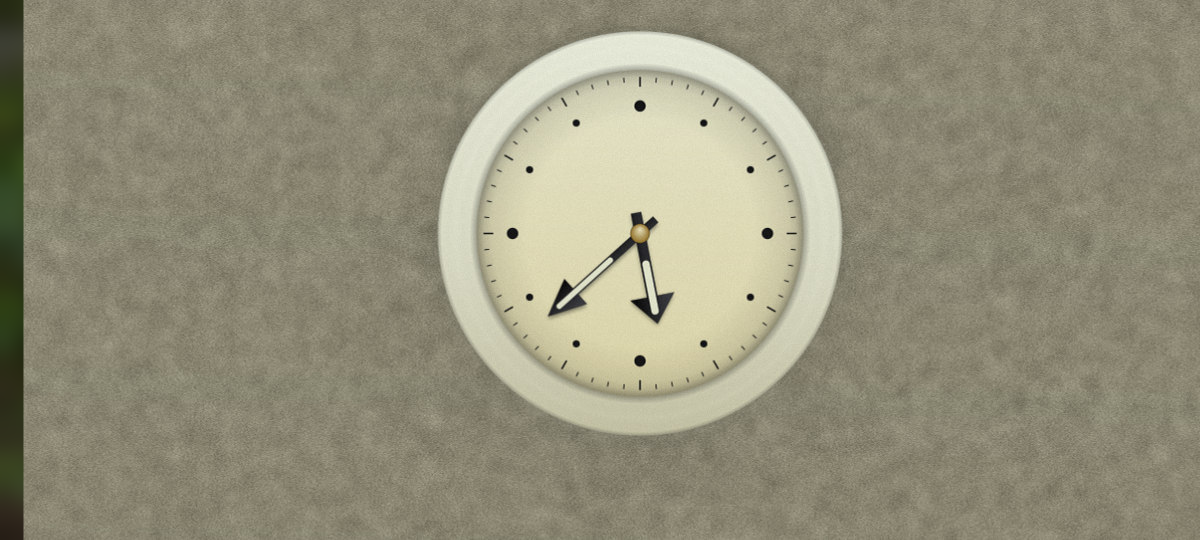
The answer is **5:38**
